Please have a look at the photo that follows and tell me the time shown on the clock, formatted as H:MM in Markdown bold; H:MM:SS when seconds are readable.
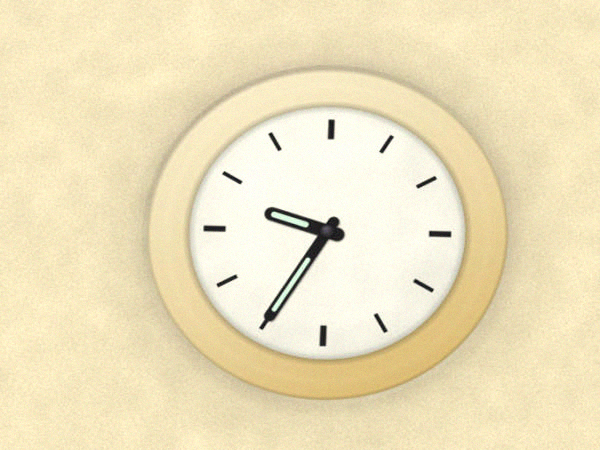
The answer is **9:35**
